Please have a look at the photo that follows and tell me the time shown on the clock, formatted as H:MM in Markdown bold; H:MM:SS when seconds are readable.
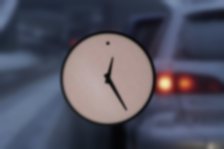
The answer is **12:25**
